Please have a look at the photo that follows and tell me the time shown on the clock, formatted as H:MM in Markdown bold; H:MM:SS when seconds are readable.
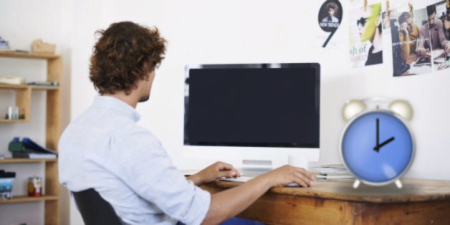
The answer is **2:00**
